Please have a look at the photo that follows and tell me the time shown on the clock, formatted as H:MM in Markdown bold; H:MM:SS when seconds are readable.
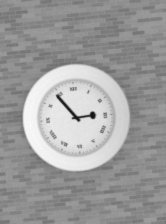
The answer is **2:54**
